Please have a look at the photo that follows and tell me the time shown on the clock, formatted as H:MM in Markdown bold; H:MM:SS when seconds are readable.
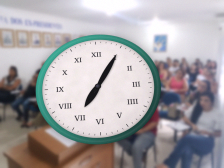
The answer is **7:05**
